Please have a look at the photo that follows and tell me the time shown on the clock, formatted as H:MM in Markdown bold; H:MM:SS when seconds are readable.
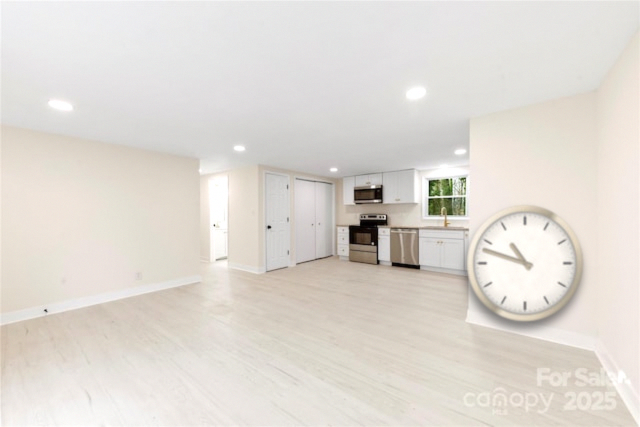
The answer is **10:48**
